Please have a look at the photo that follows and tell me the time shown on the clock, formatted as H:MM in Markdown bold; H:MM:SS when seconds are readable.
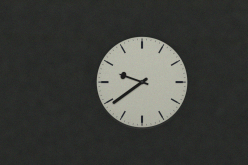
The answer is **9:39**
